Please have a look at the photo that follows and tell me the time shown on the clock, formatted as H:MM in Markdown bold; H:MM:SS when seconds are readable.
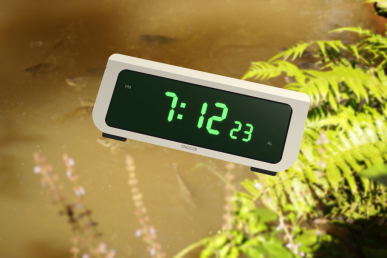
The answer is **7:12:23**
